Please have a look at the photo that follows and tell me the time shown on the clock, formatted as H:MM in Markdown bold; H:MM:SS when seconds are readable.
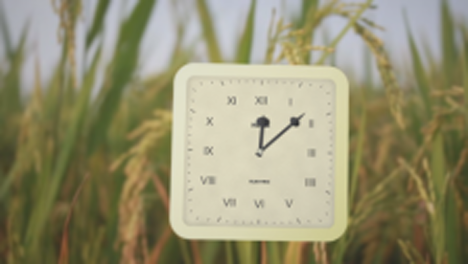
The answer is **12:08**
